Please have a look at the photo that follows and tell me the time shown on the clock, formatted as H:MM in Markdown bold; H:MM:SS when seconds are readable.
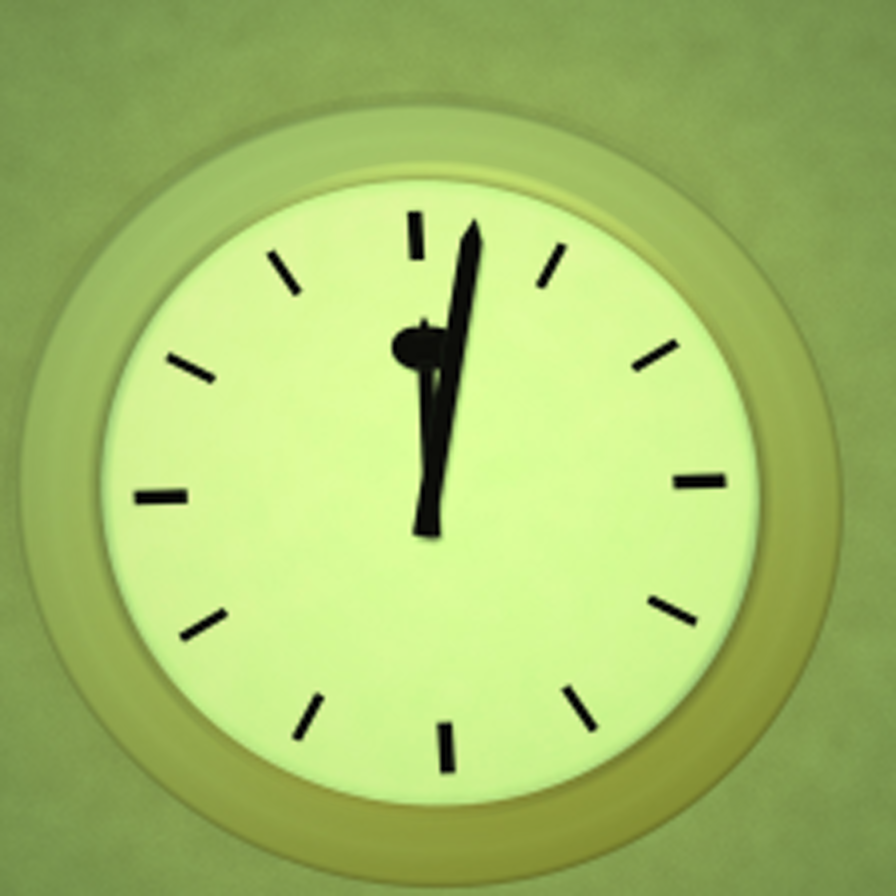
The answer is **12:02**
